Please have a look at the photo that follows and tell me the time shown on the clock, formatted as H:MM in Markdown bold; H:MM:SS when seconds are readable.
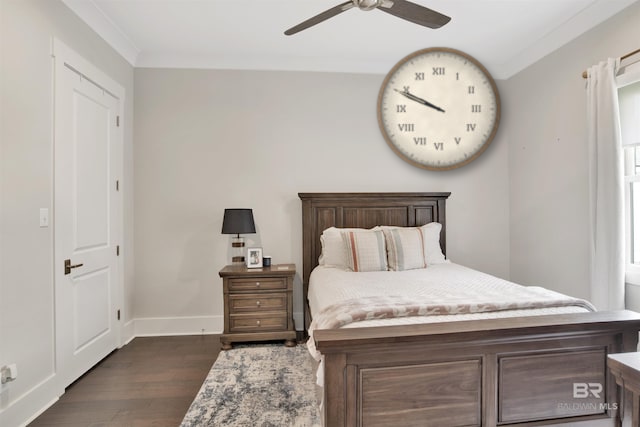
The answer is **9:49**
